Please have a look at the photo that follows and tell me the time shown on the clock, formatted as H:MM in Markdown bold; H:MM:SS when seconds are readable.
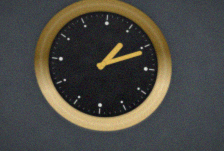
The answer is **1:11**
